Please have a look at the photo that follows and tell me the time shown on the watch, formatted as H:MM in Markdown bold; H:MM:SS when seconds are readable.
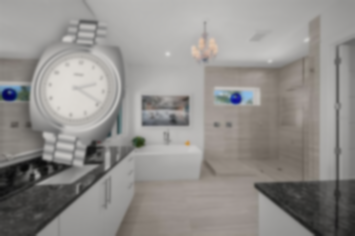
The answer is **2:19**
